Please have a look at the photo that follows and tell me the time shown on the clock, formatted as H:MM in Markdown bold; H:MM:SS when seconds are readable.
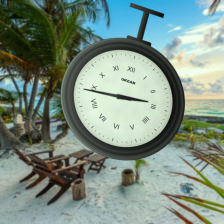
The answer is **2:44**
